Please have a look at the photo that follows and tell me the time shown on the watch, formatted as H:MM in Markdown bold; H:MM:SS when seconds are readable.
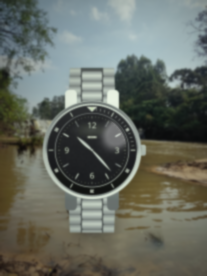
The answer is **10:23**
